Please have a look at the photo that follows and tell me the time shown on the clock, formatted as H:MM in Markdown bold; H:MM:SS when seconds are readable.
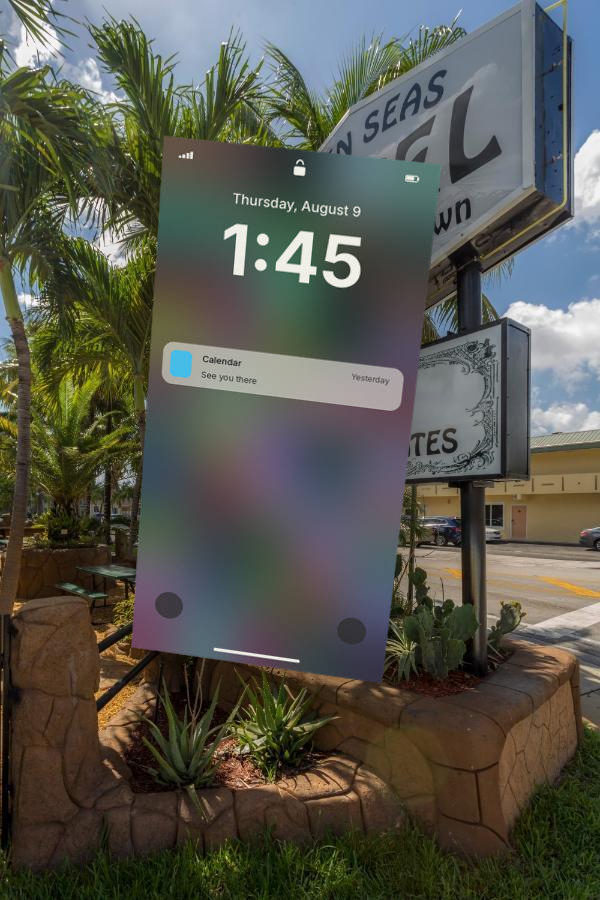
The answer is **1:45**
